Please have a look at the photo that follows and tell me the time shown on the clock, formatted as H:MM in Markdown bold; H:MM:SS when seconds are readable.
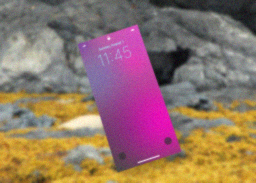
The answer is **11:45**
